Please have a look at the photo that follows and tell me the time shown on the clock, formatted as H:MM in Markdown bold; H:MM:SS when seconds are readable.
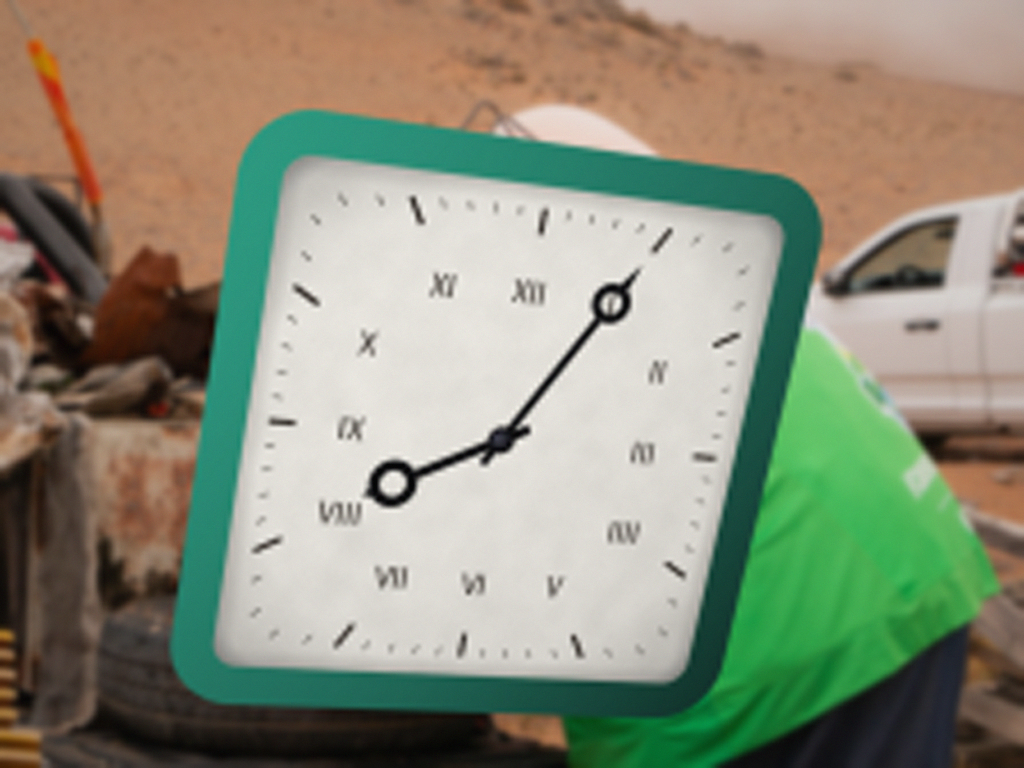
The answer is **8:05**
